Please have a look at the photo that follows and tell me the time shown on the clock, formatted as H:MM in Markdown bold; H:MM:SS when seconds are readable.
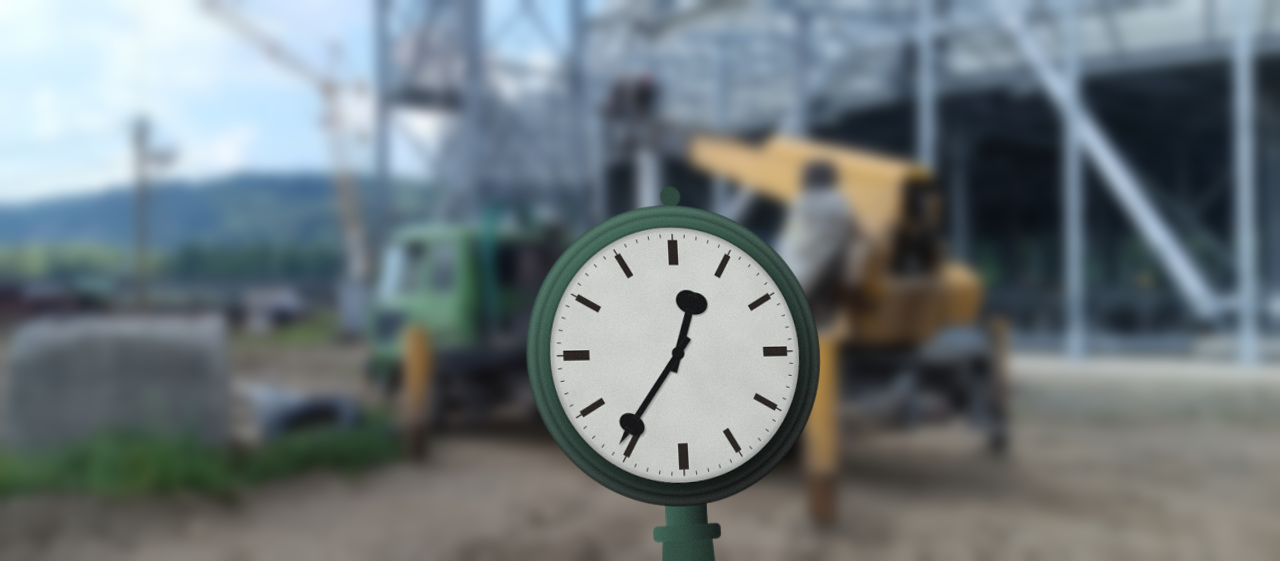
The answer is **12:36**
